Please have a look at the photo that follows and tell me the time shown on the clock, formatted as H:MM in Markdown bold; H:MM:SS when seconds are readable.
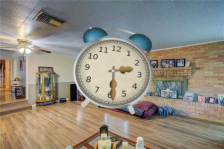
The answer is **2:29**
